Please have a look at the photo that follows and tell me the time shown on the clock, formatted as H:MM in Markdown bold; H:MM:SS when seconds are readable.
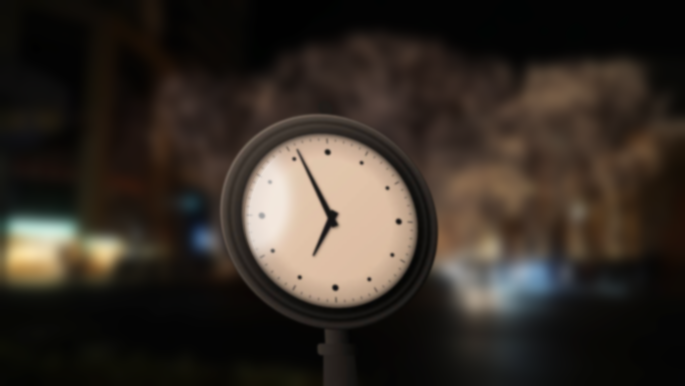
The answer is **6:56**
